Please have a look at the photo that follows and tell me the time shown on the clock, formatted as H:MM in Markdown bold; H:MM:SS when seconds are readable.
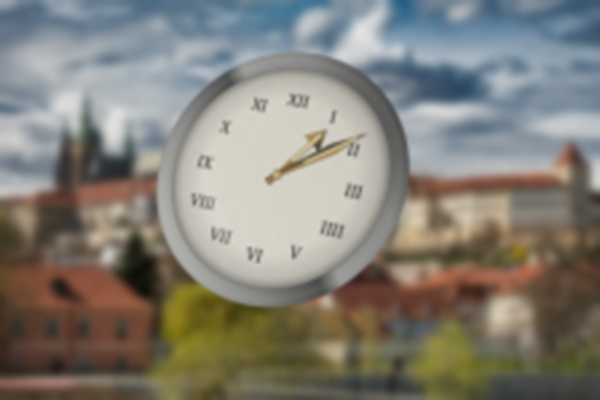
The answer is **1:09**
